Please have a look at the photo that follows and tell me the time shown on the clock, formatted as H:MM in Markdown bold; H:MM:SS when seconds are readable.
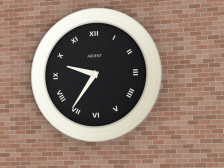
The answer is **9:36**
